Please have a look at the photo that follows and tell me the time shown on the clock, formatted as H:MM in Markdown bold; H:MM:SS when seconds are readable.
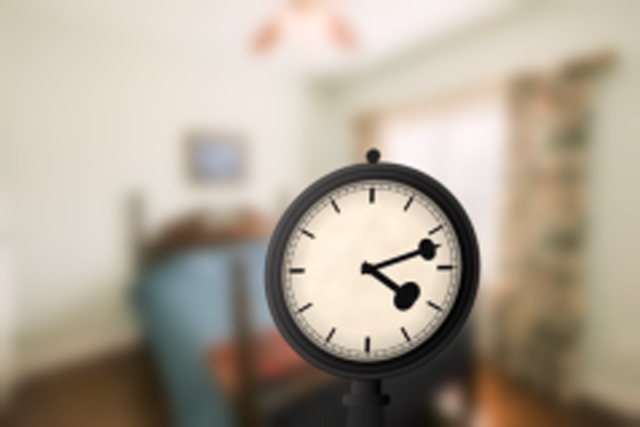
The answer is **4:12**
